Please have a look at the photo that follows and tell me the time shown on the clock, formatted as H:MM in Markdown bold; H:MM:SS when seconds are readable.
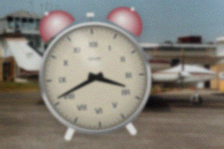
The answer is **3:41**
